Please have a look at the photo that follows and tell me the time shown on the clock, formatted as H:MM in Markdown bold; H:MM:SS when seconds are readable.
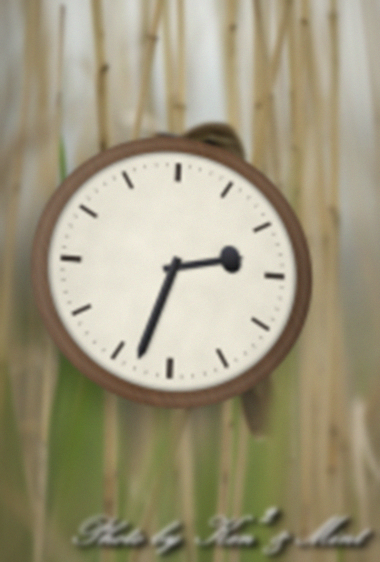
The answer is **2:33**
